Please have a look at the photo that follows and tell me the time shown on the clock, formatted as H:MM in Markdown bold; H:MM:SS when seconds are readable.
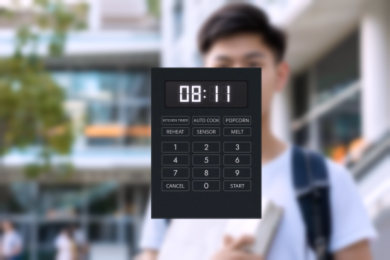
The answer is **8:11**
